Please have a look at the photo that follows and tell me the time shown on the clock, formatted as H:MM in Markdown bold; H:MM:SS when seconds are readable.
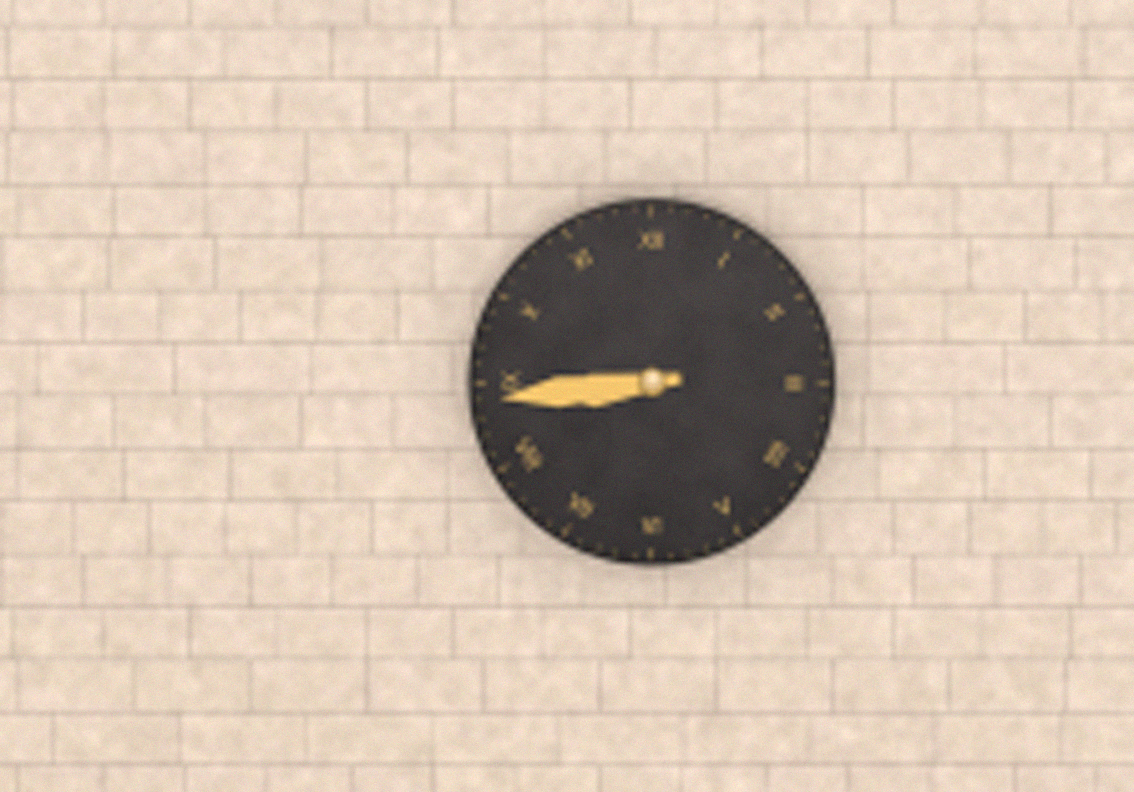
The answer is **8:44**
